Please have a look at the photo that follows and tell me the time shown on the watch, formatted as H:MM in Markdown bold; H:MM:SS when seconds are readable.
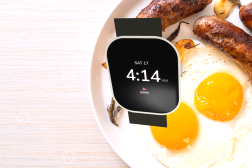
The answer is **4:14**
